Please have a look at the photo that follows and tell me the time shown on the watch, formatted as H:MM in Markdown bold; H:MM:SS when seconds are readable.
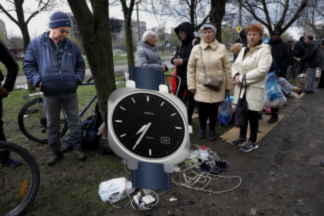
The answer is **7:35**
